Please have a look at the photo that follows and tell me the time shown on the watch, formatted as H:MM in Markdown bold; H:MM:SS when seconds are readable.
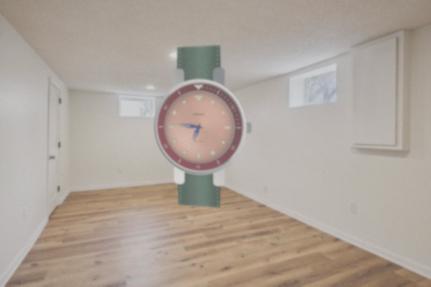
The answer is **6:46**
